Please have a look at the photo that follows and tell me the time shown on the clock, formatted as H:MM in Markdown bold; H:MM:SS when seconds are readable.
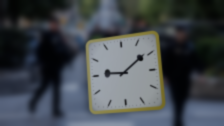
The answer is **9:09**
